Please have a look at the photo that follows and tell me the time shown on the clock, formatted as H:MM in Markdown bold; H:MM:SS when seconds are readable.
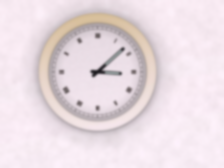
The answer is **3:08**
